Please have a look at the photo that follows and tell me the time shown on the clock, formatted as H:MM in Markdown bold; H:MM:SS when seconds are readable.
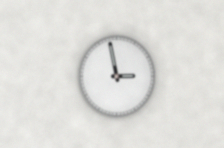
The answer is **2:58**
